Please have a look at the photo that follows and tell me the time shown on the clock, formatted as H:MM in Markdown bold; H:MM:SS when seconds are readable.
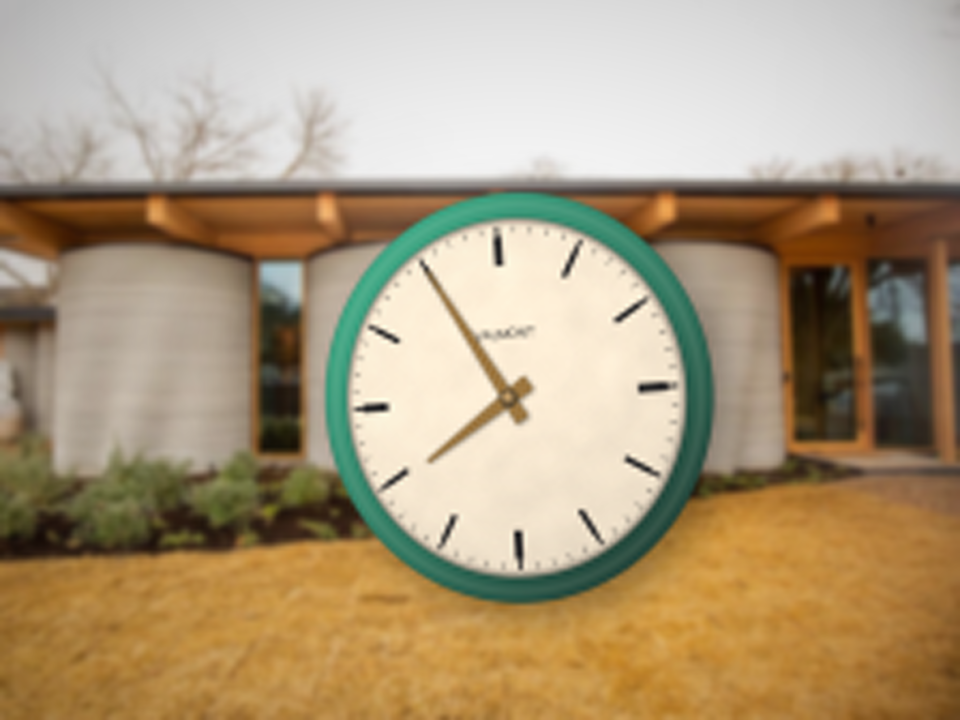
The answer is **7:55**
